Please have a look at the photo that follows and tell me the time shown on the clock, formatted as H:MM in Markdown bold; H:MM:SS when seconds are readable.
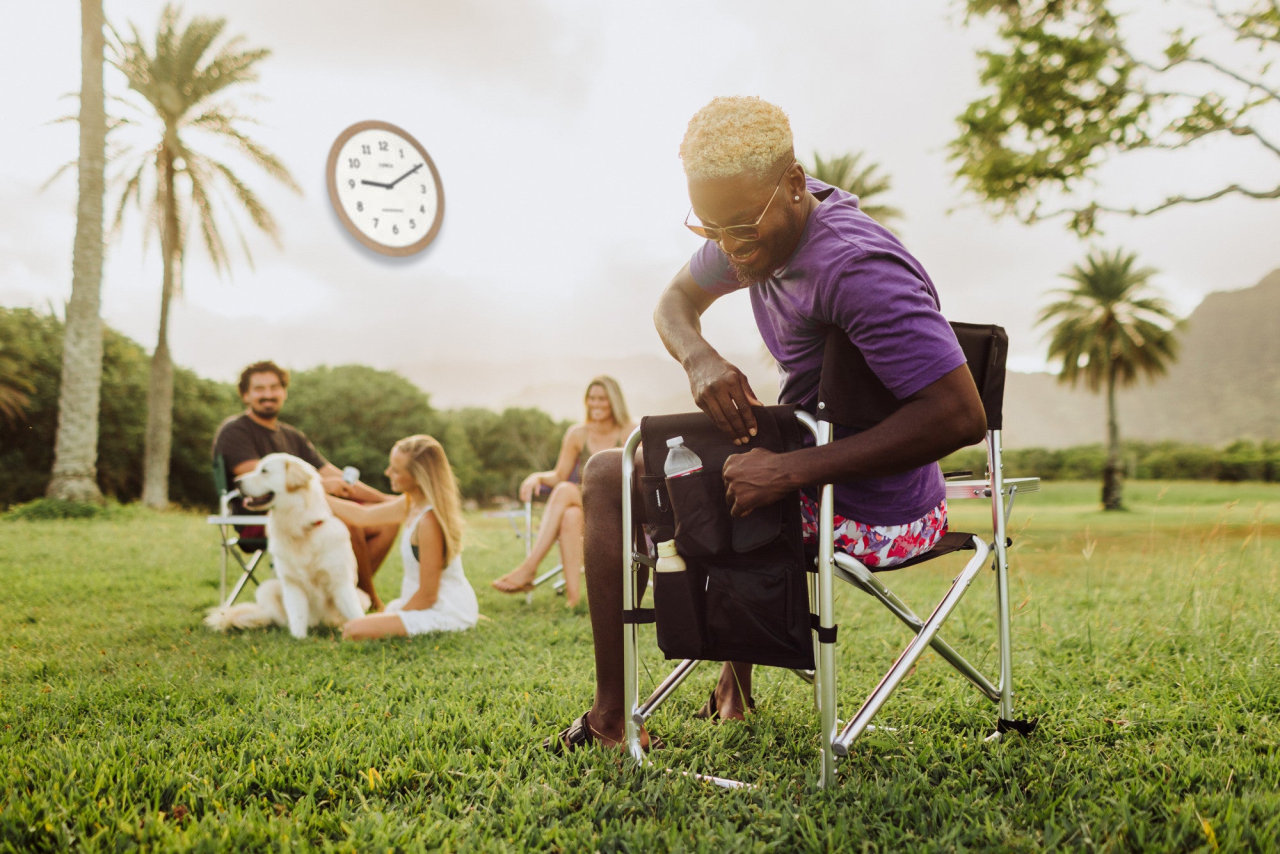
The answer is **9:10**
